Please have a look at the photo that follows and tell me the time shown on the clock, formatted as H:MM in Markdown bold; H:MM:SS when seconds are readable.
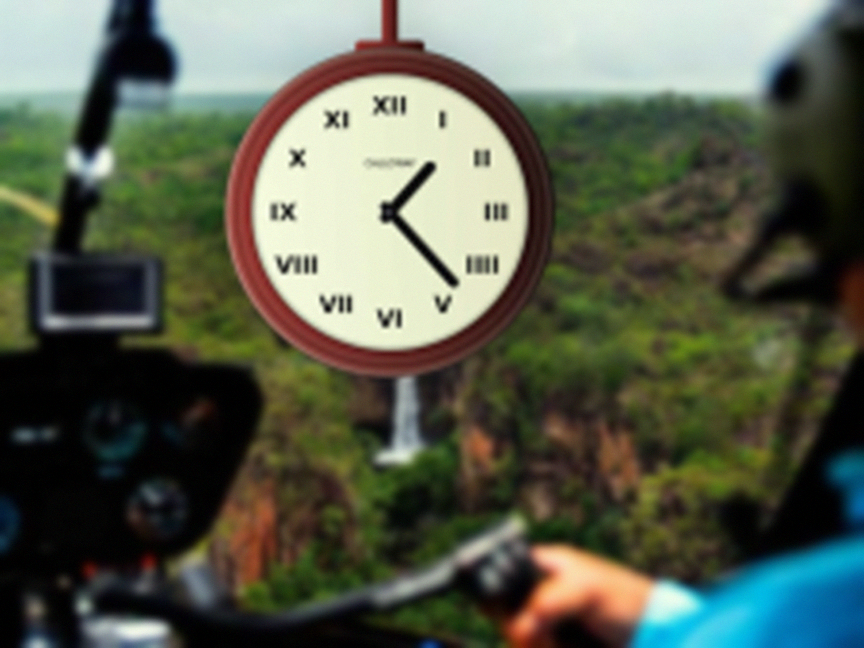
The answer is **1:23**
